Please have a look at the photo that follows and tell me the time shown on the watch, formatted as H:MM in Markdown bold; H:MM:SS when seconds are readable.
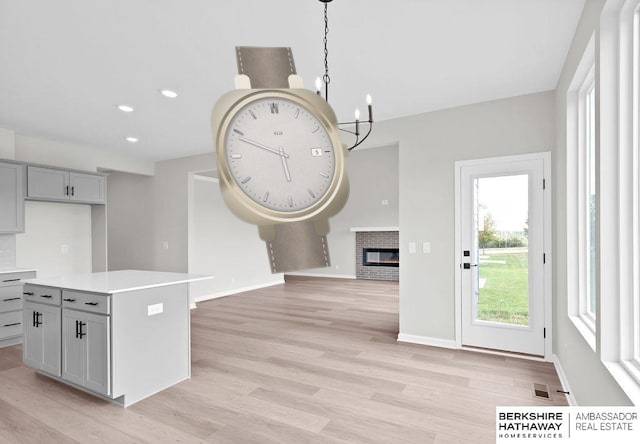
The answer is **5:49**
